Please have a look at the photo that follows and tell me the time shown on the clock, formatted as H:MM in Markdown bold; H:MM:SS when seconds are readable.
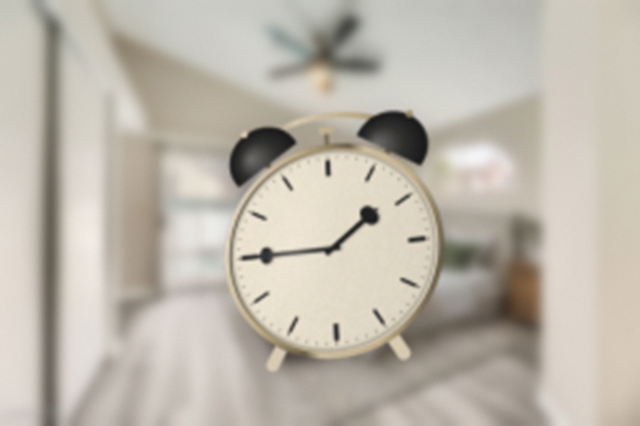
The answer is **1:45**
